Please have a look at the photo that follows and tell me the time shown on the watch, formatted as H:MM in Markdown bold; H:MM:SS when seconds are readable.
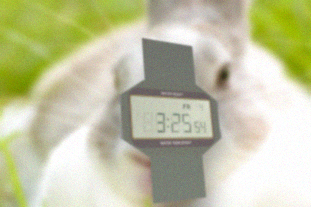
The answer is **3:25:54**
